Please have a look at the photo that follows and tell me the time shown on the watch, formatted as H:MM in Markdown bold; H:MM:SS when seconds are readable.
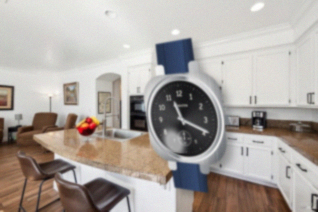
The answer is **11:19**
